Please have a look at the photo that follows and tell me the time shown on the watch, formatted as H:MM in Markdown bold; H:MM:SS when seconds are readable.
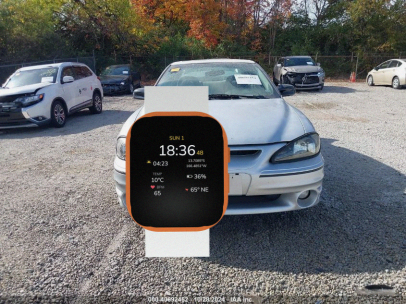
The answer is **18:36**
